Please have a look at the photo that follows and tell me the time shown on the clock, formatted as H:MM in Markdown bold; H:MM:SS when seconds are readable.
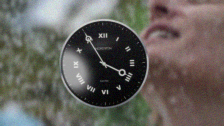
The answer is **3:55**
